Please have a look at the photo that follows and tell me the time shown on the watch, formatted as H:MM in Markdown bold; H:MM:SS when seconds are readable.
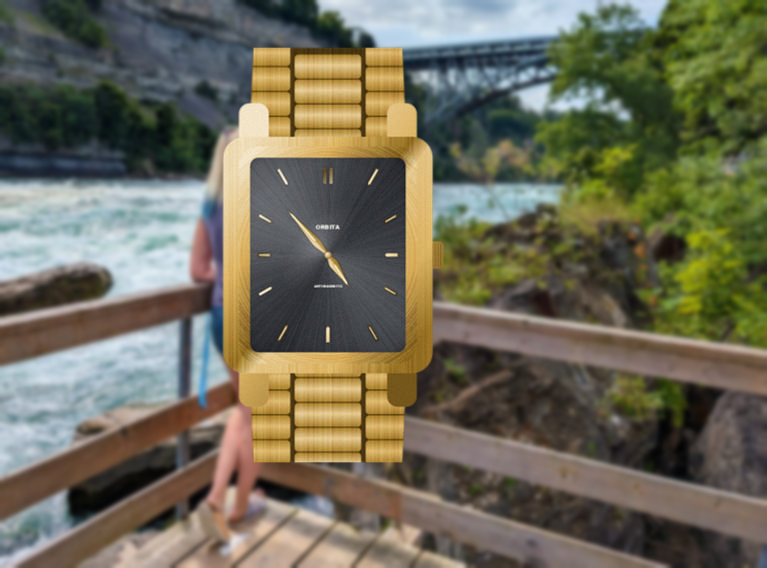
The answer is **4:53**
